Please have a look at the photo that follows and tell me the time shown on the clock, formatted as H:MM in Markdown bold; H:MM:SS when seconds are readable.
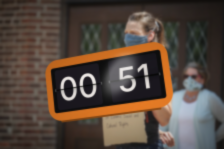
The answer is **0:51**
